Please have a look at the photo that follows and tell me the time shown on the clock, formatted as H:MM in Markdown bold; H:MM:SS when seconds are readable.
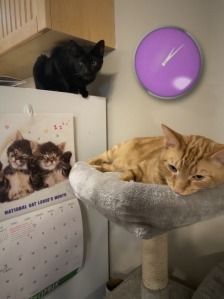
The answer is **1:08**
